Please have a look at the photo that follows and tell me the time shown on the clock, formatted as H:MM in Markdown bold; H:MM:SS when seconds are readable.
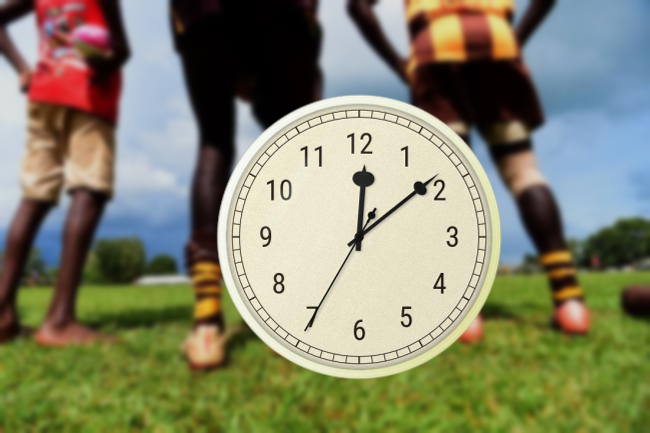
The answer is **12:08:35**
